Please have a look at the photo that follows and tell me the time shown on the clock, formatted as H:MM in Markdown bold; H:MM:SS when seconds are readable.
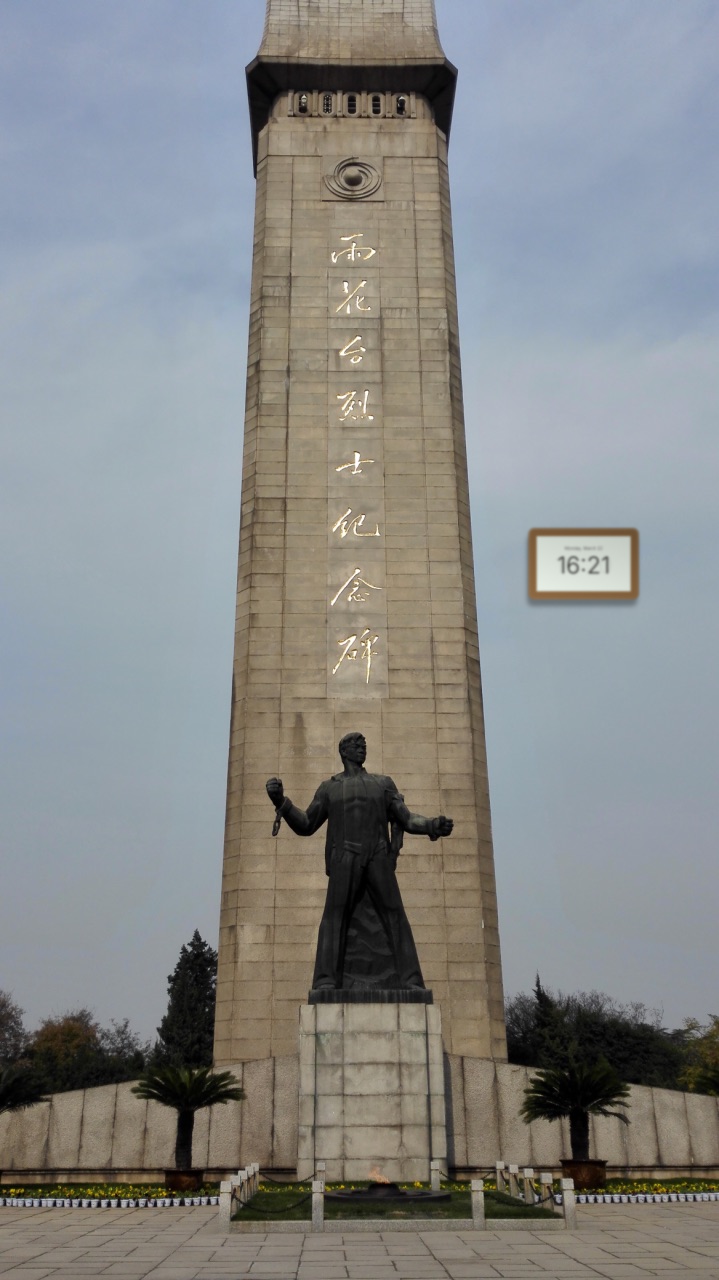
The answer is **16:21**
